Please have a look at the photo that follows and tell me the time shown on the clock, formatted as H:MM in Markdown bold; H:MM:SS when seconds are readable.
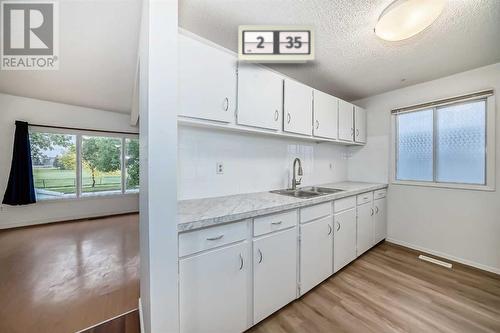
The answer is **2:35**
